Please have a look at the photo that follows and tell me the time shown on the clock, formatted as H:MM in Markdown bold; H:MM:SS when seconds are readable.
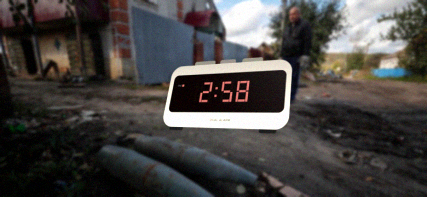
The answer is **2:58**
